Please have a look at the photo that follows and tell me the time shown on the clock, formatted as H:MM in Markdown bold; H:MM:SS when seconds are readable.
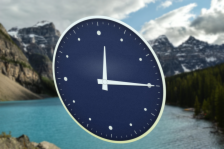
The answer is **12:15**
